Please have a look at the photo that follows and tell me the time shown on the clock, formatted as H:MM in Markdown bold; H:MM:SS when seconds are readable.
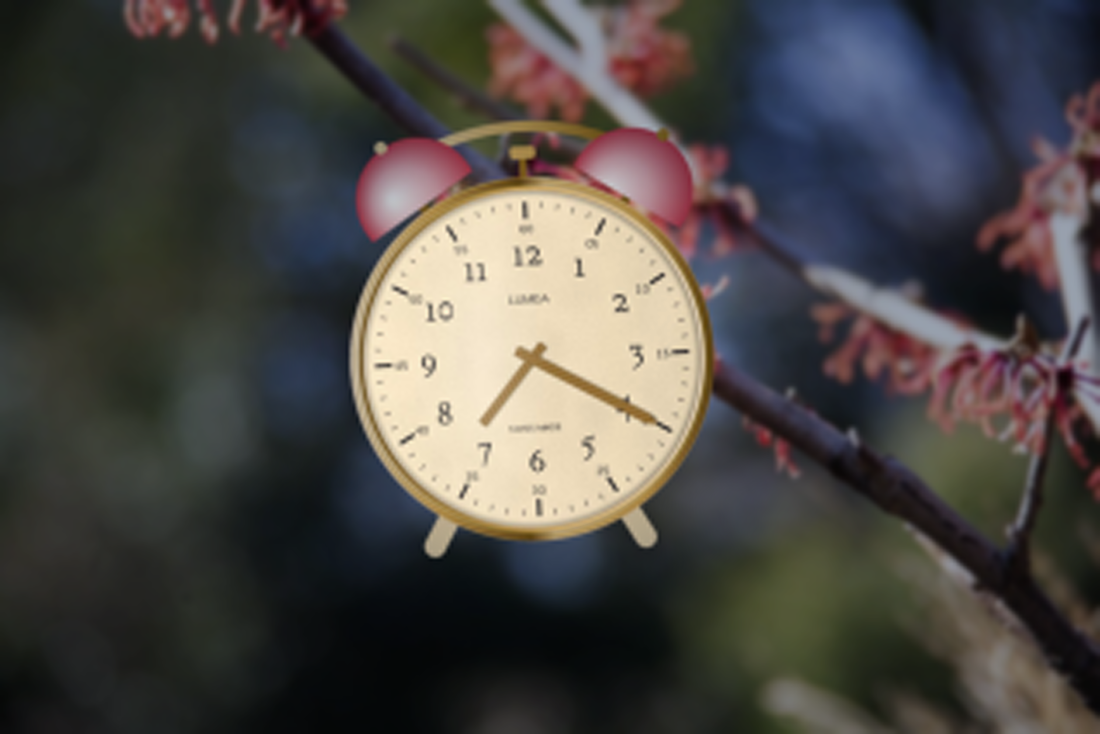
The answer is **7:20**
